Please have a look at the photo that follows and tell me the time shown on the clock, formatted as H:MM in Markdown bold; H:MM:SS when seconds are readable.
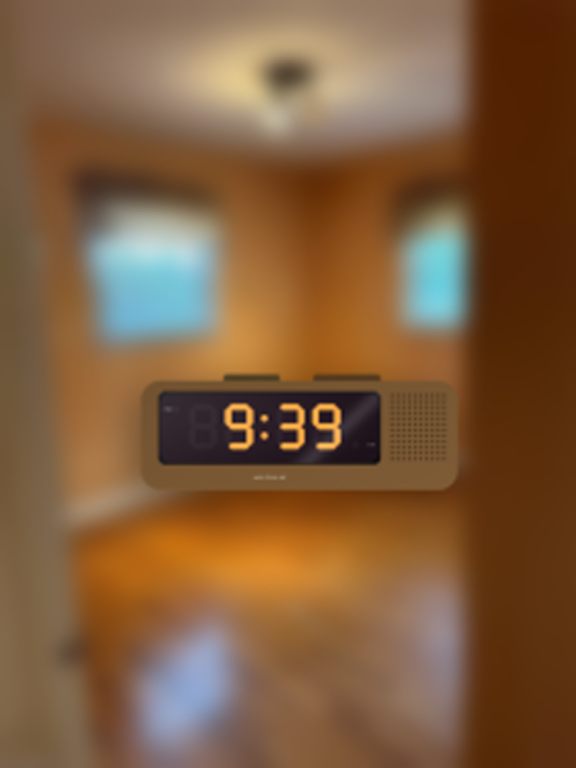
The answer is **9:39**
